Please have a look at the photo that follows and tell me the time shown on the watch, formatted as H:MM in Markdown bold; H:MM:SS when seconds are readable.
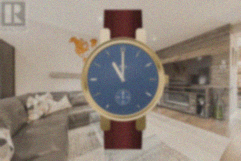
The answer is **11:00**
